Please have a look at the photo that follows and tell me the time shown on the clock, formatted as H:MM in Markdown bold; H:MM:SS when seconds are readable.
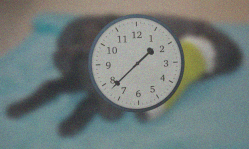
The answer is **1:38**
